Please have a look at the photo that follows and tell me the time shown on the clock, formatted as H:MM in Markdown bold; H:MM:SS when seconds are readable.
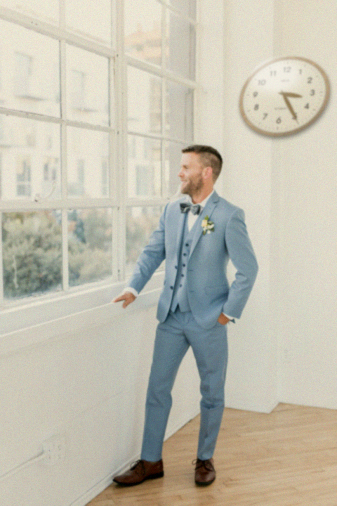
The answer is **3:25**
